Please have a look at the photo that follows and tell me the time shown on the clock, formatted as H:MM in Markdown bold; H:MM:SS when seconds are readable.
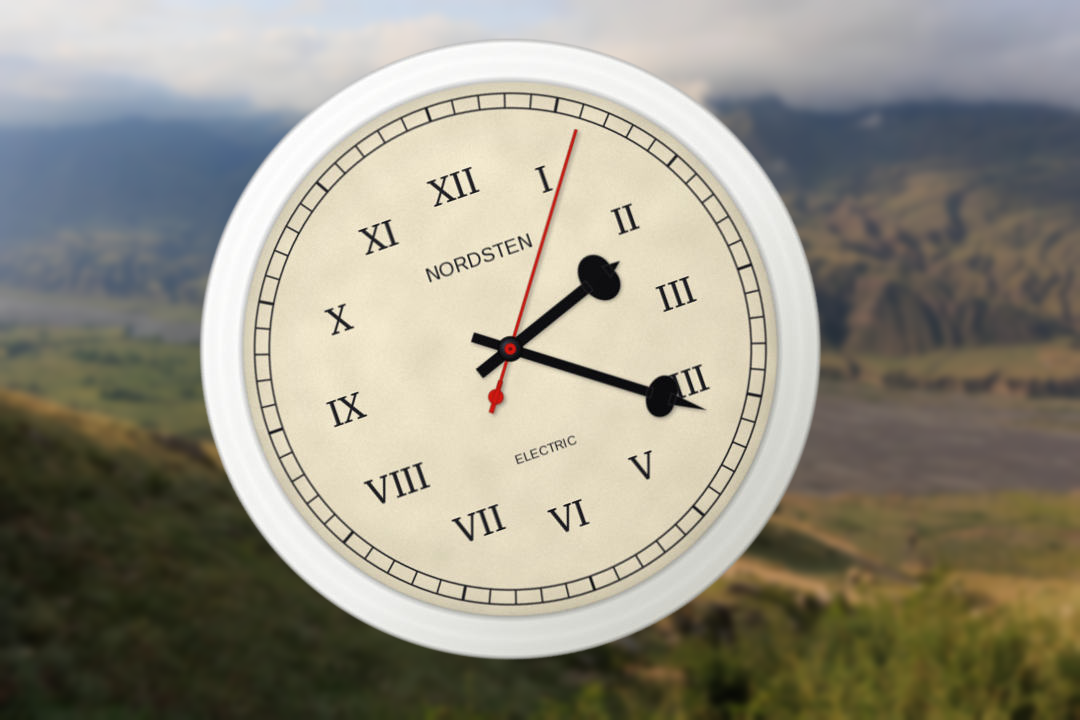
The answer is **2:21:06**
